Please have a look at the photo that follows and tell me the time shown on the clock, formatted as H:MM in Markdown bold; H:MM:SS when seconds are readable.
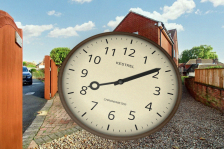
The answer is **8:09**
